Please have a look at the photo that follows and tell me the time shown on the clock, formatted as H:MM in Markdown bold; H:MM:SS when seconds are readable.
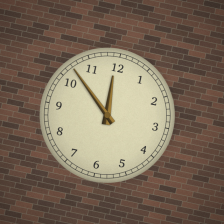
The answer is **11:52**
